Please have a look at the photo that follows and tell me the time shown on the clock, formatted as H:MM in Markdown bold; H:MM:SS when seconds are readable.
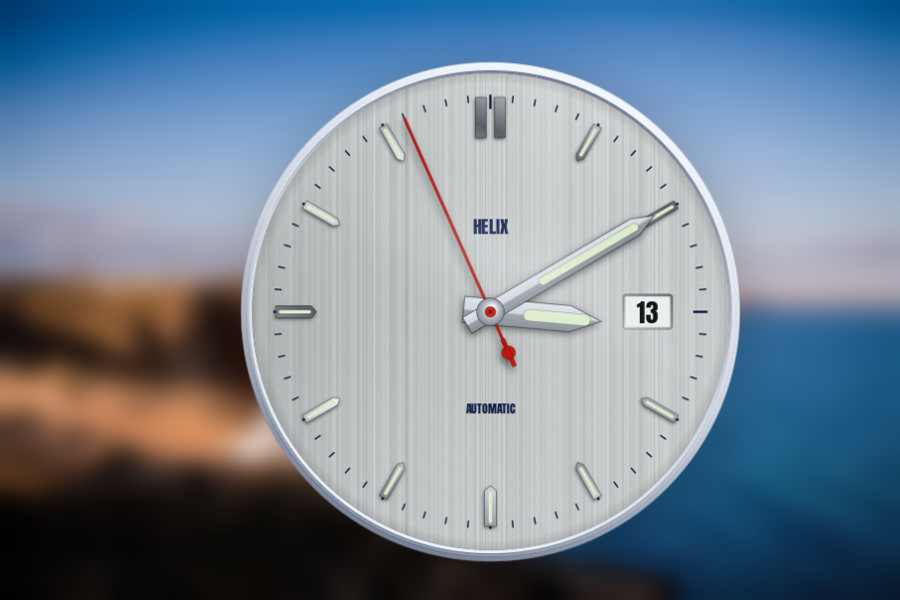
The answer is **3:09:56**
